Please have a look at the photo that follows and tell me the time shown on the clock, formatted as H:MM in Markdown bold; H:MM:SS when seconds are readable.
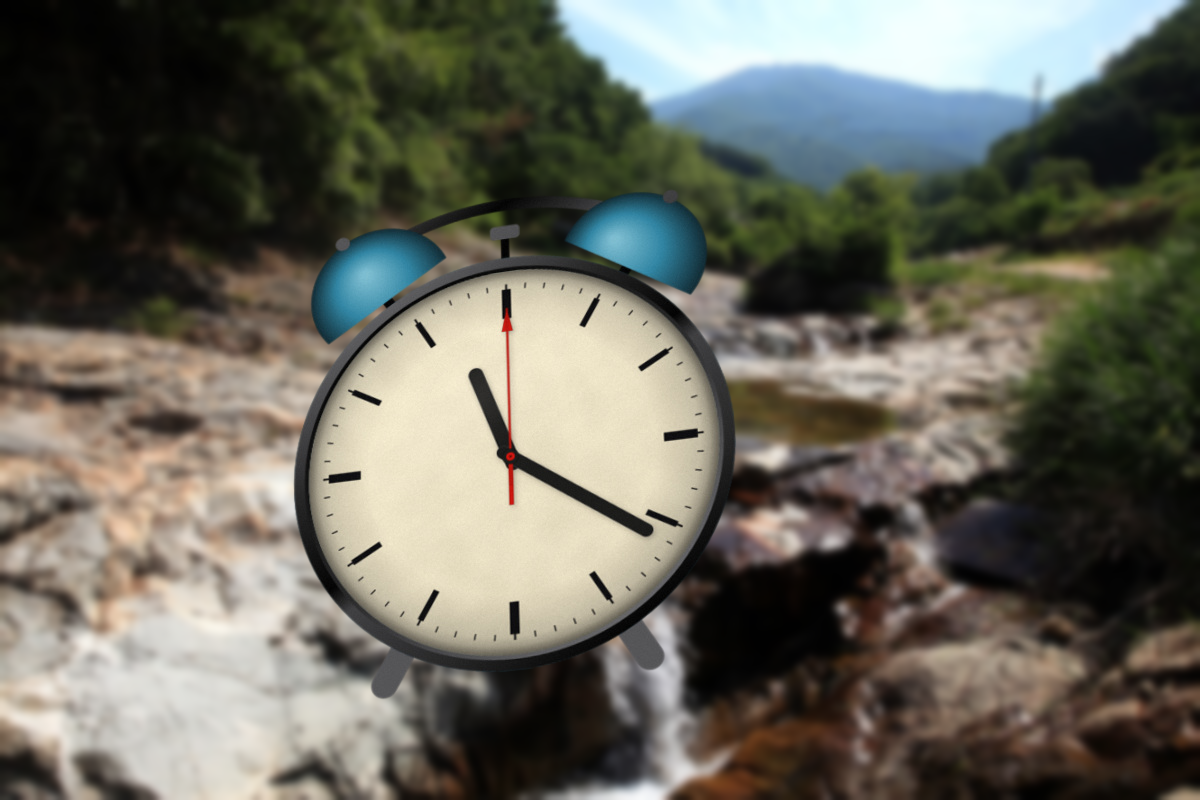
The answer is **11:21:00**
